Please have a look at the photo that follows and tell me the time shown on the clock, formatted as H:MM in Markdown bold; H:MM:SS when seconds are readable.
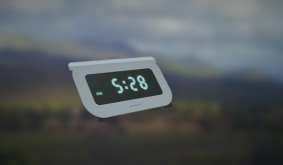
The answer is **5:28**
